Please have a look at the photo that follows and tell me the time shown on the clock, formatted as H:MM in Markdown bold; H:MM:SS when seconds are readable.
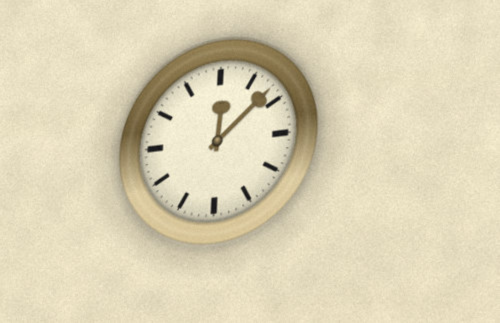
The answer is **12:08**
